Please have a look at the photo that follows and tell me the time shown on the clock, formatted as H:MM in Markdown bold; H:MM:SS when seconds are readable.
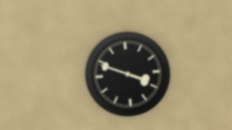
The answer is **3:49**
